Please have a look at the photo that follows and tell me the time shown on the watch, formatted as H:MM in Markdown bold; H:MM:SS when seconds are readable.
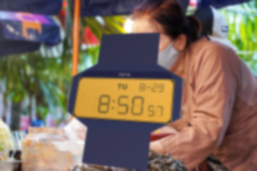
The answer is **8:50**
